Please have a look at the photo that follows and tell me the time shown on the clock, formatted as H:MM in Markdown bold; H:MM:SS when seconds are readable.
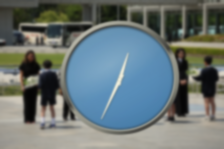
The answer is **12:34**
